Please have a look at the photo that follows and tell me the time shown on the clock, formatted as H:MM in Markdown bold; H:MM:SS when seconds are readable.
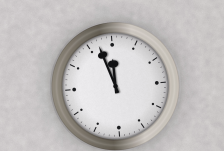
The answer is **11:57**
